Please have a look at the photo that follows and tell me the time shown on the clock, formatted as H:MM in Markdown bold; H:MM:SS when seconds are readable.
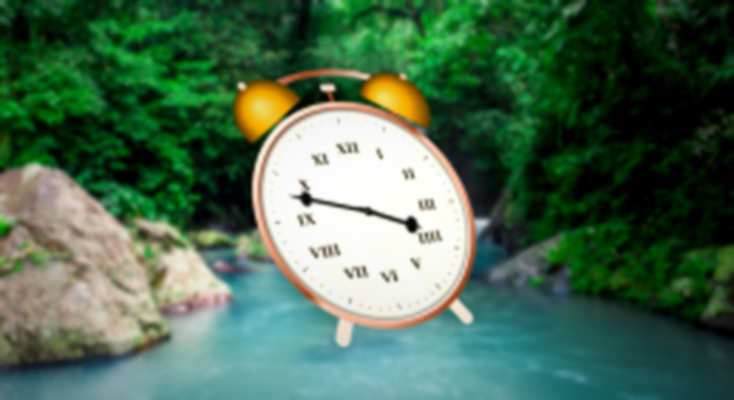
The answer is **3:48**
